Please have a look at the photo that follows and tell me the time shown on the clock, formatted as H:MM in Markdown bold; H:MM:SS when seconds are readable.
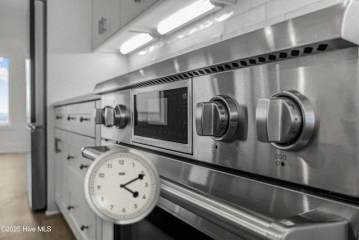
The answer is **4:11**
